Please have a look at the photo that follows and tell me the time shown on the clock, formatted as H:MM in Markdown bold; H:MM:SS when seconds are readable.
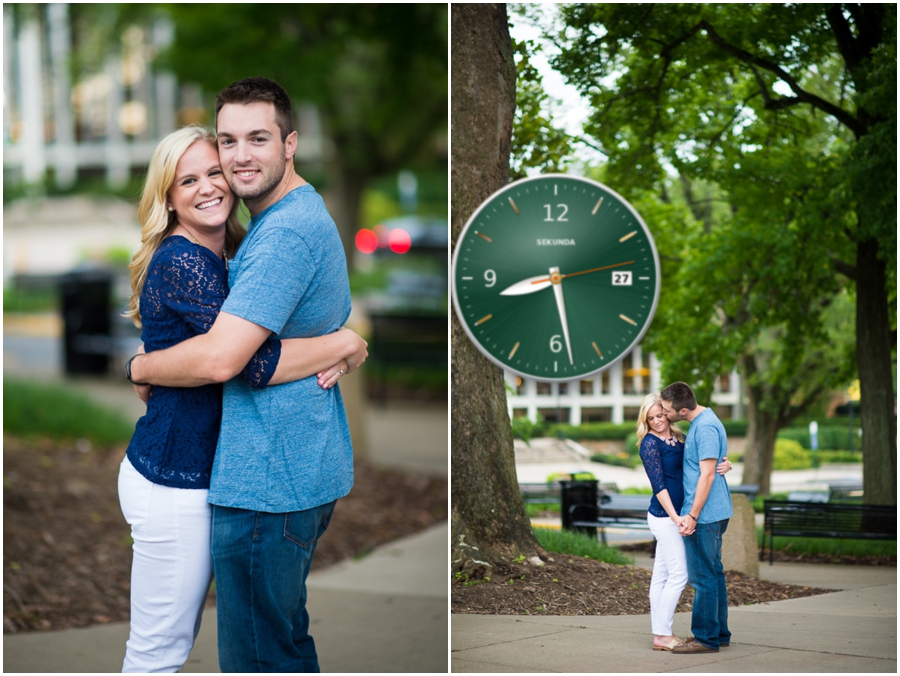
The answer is **8:28:13**
